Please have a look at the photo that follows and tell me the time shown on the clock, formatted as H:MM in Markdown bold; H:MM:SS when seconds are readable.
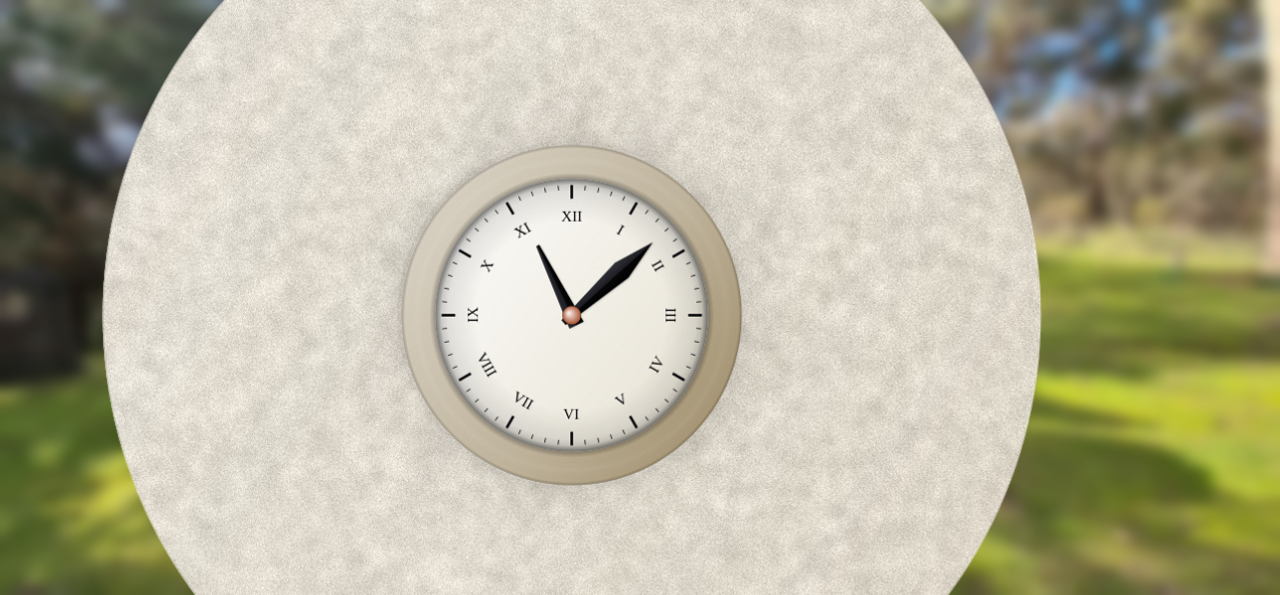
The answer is **11:08**
